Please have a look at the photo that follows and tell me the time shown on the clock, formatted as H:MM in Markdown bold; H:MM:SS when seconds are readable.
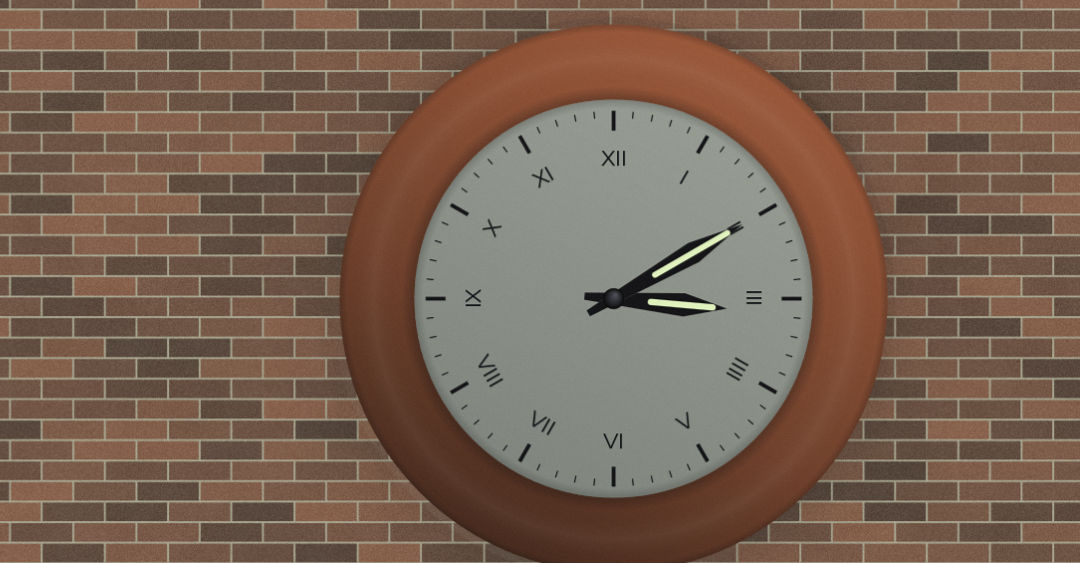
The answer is **3:10**
